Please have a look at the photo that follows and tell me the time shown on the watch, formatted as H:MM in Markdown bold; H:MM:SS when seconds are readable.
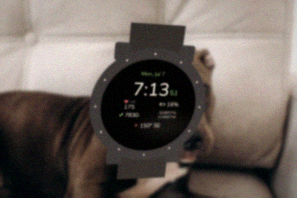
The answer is **7:13**
